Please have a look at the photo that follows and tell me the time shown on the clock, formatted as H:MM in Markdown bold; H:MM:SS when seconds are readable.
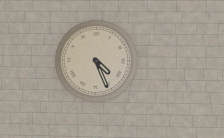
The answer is **4:26**
